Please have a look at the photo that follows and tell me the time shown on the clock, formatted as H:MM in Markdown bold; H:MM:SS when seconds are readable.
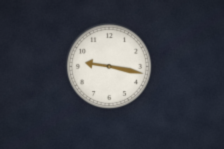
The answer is **9:17**
